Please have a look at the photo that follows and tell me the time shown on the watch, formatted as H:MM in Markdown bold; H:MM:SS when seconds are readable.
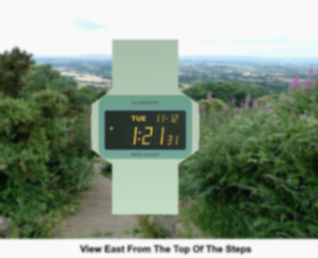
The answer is **1:21**
